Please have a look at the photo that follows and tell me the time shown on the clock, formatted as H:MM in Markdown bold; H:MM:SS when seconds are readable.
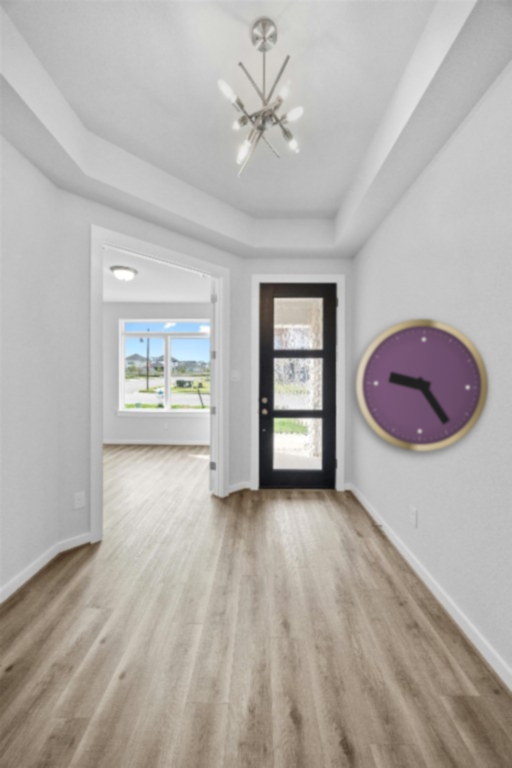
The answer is **9:24**
